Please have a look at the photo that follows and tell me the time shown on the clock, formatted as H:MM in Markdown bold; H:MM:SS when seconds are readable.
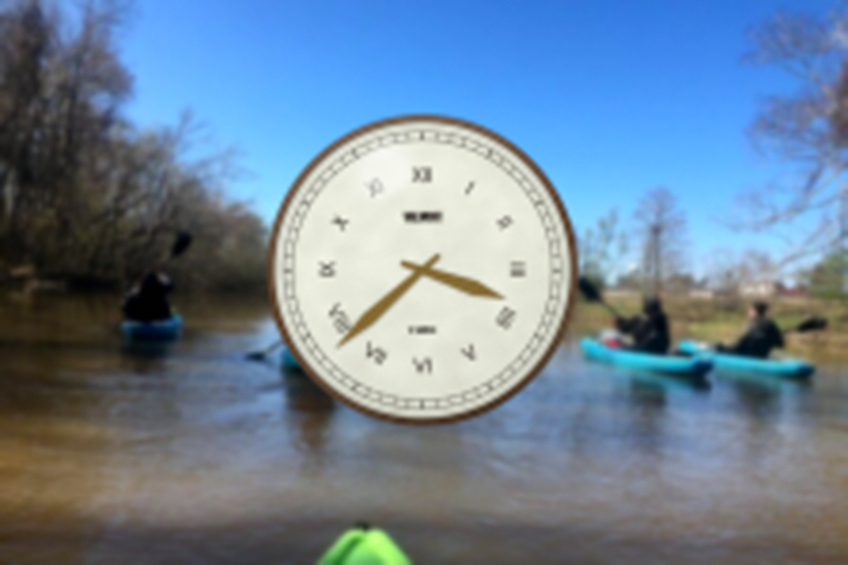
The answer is **3:38**
